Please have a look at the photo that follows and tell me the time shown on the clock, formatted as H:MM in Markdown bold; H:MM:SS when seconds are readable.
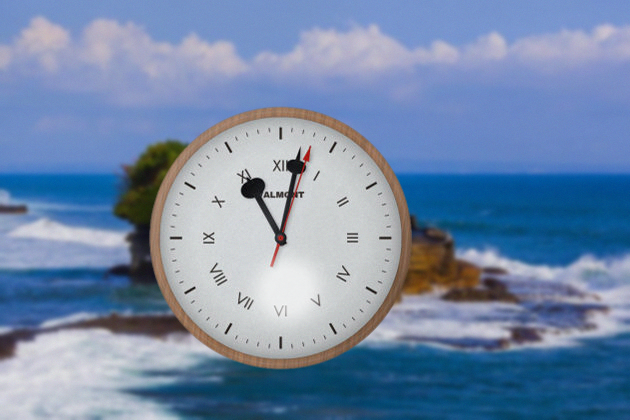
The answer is **11:02:03**
